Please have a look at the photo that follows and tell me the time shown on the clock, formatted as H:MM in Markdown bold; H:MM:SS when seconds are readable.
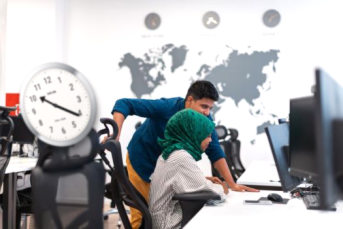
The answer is **10:21**
